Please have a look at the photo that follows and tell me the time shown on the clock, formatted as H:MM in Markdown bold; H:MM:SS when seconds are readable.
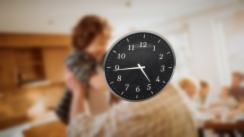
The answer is **4:44**
